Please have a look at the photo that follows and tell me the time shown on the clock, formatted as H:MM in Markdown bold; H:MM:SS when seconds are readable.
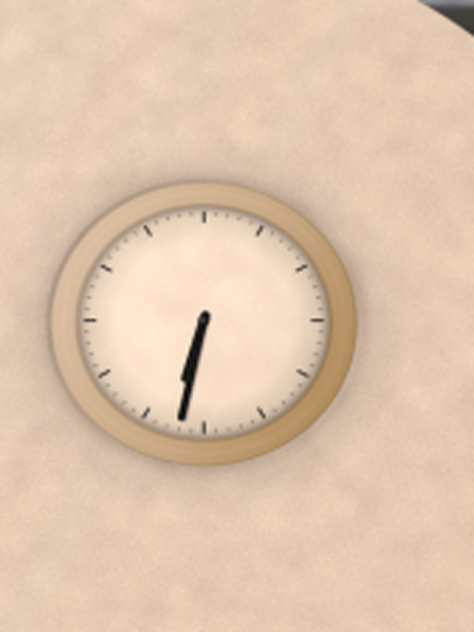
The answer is **6:32**
